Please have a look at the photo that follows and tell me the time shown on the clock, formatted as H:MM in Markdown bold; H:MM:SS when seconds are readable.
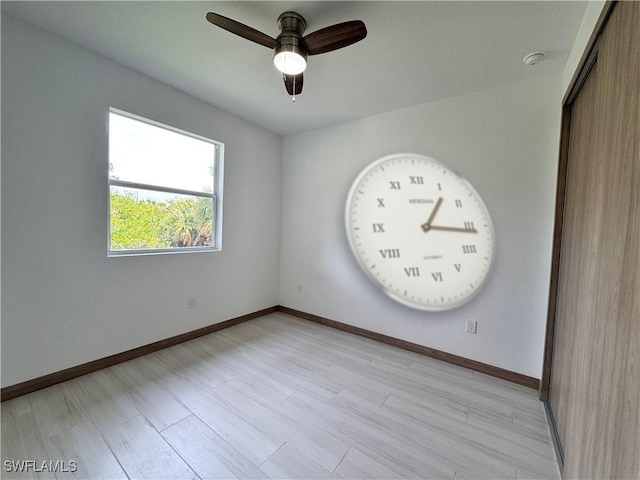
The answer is **1:16**
